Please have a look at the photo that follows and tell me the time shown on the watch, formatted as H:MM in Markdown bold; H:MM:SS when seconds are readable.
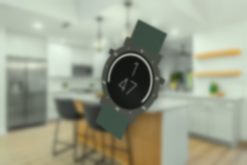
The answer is **1:47**
